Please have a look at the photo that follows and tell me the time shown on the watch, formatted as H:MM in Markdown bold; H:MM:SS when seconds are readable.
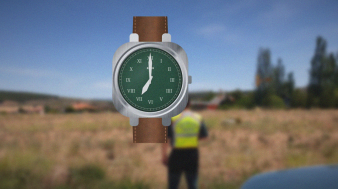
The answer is **7:00**
